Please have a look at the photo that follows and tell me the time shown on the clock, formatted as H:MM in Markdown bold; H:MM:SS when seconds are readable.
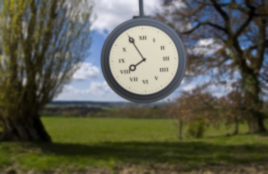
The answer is **7:55**
